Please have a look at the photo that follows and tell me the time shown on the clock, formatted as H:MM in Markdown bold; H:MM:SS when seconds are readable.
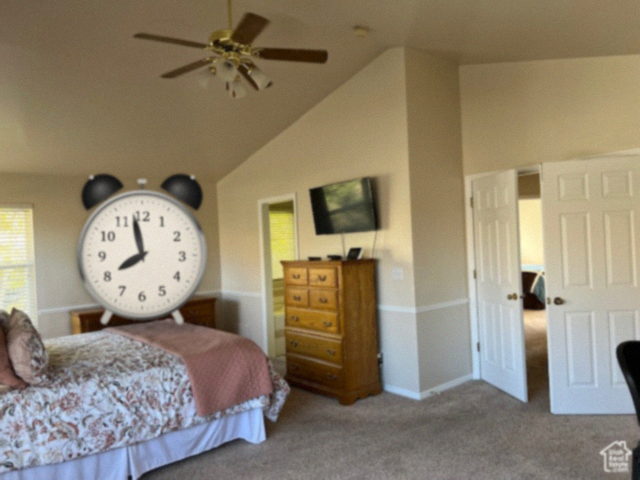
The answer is **7:58**
